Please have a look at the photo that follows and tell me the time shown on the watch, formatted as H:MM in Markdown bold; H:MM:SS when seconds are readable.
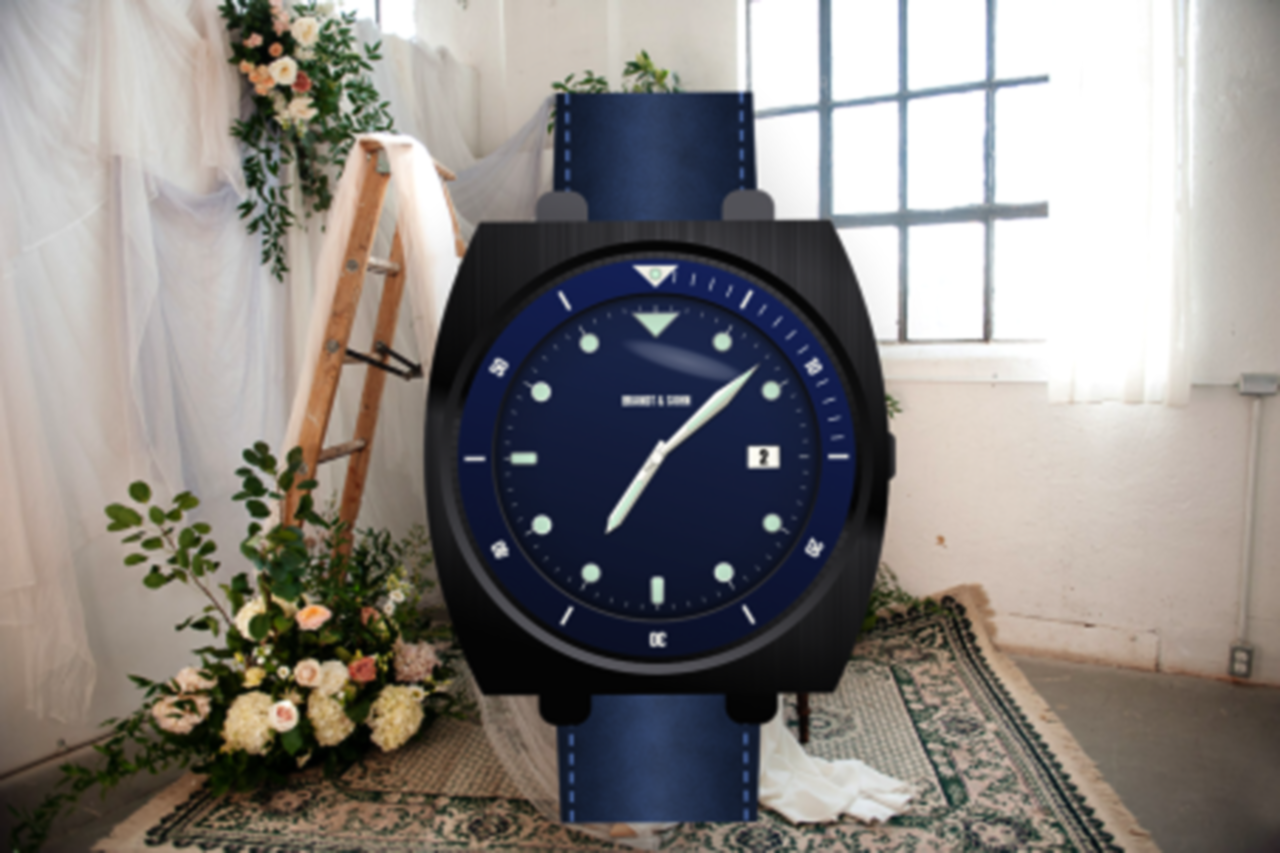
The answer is **7:08**
